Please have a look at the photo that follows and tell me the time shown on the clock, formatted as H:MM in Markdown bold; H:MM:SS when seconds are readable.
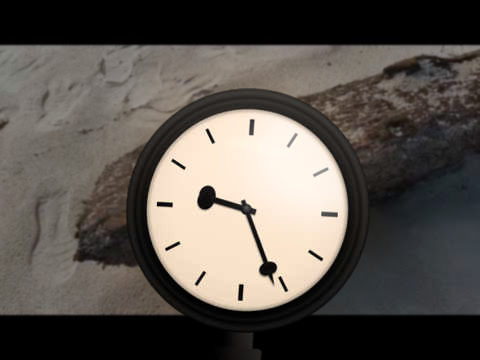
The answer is **9:26**
